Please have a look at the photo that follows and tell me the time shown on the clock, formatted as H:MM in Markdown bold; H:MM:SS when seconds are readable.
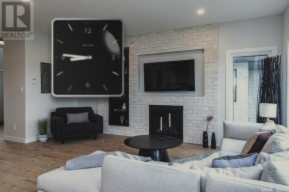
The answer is **8:46**
